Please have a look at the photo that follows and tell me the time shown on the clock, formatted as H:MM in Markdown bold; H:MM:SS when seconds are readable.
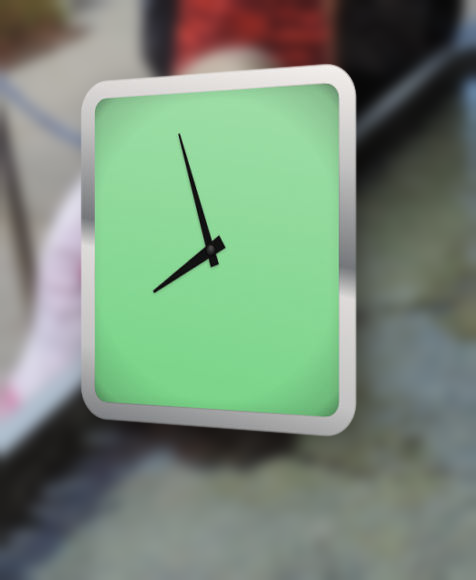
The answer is **7:57**
